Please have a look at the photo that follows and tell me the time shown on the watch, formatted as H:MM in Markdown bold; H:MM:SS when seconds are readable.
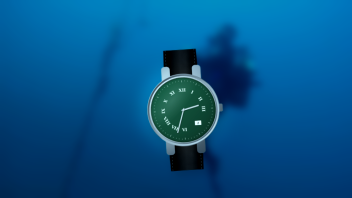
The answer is **2:33**
